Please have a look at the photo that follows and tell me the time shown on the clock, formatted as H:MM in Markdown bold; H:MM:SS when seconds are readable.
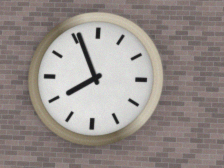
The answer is **7:56**
